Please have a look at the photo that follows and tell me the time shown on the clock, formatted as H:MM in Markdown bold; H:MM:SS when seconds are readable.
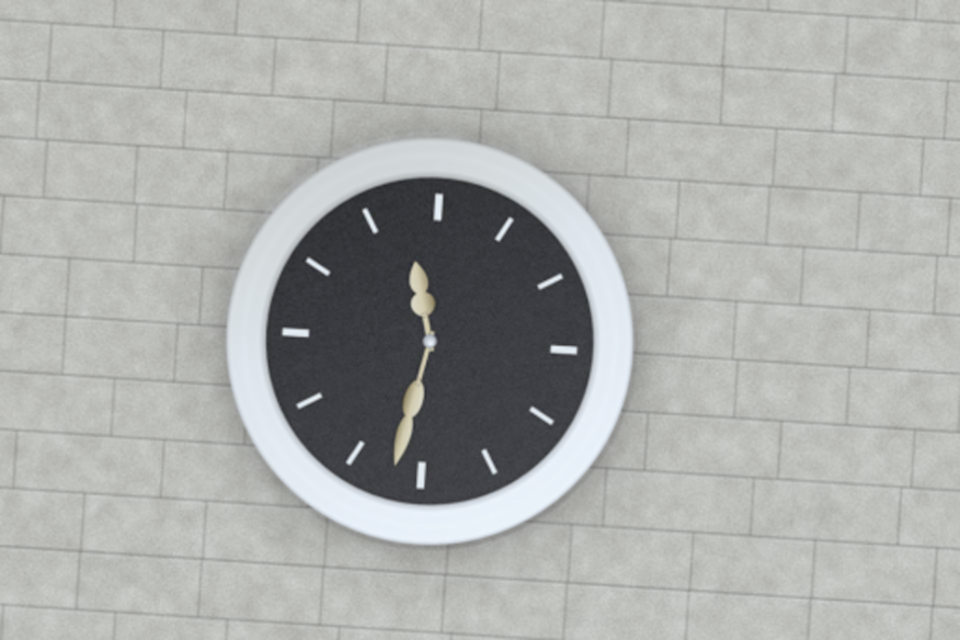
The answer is **11:32**
